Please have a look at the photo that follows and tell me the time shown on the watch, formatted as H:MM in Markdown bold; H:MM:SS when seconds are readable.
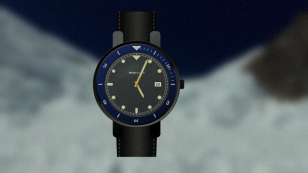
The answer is **5:04**
